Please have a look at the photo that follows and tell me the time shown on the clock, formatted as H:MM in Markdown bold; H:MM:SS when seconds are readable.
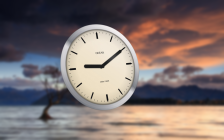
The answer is **9:10**
